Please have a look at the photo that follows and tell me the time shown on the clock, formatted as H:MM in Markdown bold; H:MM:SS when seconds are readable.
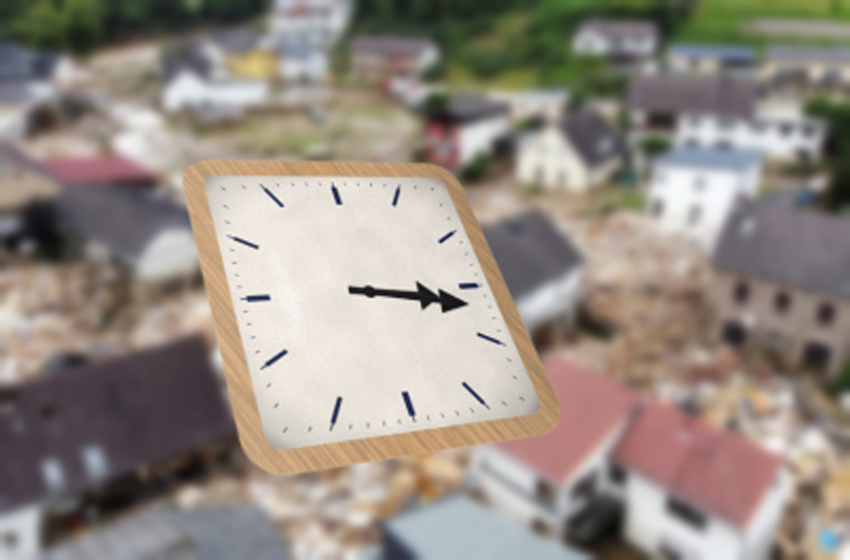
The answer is **3:17**
